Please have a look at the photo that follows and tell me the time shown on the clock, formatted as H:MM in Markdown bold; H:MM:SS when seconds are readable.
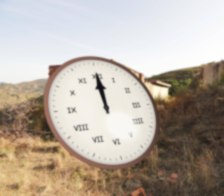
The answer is **12:00**
